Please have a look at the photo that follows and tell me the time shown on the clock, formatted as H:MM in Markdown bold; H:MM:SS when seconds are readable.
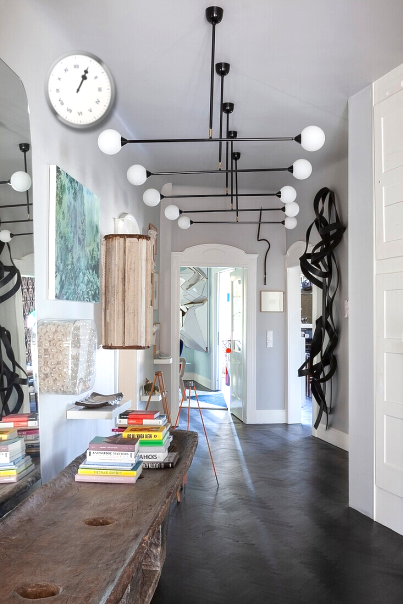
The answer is **1:05**
